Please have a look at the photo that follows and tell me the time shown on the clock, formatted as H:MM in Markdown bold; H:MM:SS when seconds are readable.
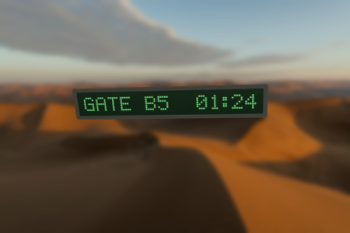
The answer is **1:24**
